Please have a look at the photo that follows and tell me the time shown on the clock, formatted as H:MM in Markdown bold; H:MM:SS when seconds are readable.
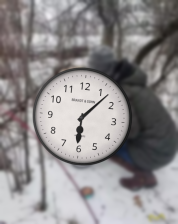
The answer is **6:07**
